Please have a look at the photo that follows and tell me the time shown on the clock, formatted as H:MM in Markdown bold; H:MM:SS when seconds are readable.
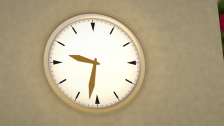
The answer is **9:32**
